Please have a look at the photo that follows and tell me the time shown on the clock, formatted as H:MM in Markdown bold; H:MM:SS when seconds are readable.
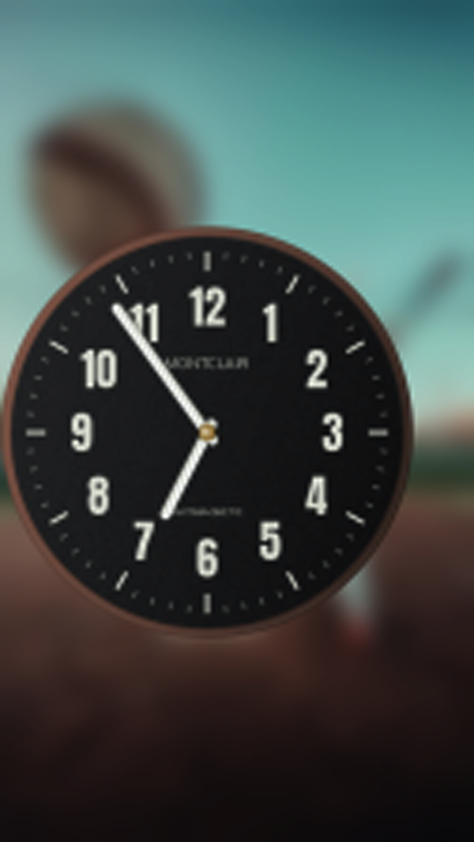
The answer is **6:54**
